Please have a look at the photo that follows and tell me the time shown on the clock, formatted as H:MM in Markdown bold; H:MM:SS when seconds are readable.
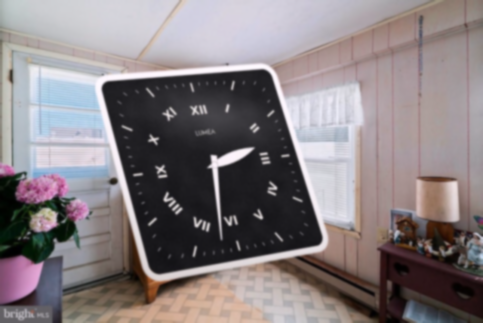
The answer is **2:32**
